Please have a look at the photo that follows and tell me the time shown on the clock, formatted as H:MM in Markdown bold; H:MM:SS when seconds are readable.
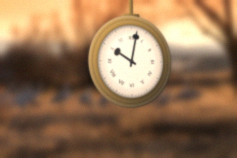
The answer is **10:02**
